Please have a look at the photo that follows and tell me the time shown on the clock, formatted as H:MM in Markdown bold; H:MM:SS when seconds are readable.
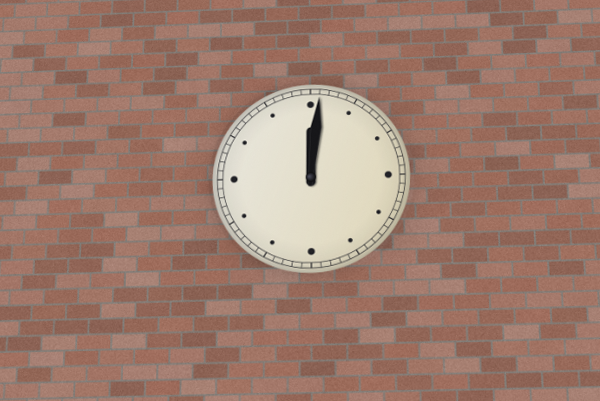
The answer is **12:01**
